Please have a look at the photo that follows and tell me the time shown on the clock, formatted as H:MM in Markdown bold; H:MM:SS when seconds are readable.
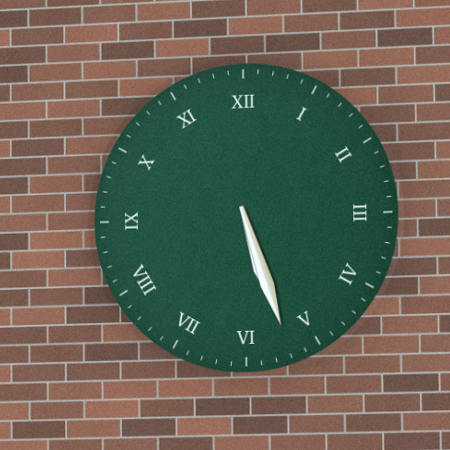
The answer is **5:27**
